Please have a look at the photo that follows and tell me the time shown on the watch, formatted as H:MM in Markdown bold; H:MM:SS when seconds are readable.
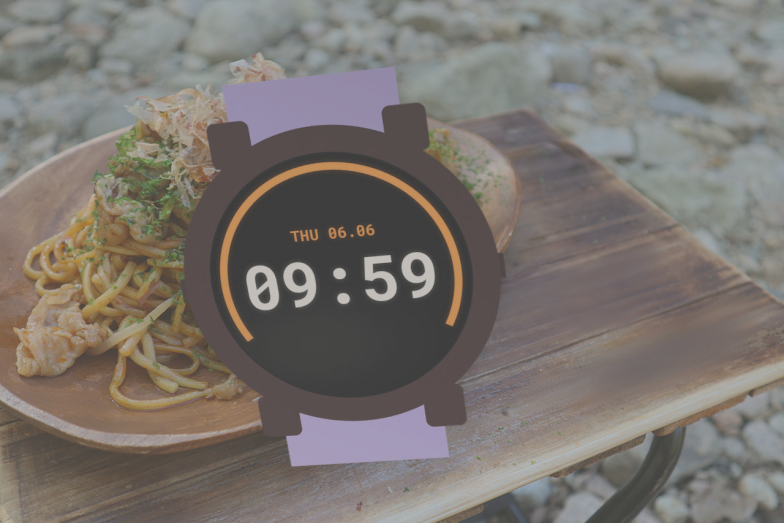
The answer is **9:59**
